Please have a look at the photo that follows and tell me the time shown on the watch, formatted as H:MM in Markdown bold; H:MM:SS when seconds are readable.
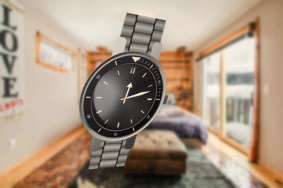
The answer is **12:12**
